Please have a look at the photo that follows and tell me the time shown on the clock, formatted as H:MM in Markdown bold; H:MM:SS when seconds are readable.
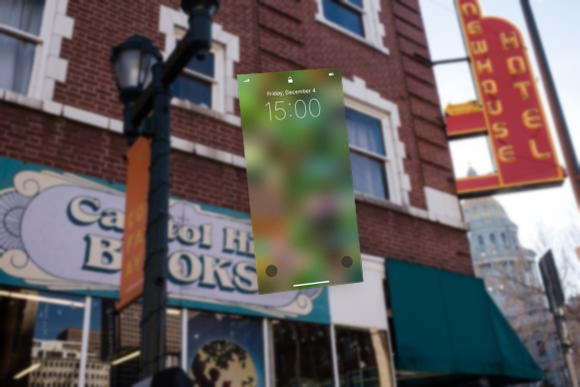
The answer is **15:00**
